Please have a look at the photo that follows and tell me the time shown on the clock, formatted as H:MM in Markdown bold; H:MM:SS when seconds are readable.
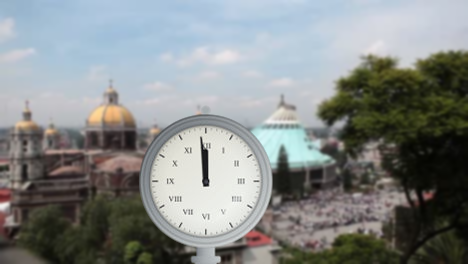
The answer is **11:59**
